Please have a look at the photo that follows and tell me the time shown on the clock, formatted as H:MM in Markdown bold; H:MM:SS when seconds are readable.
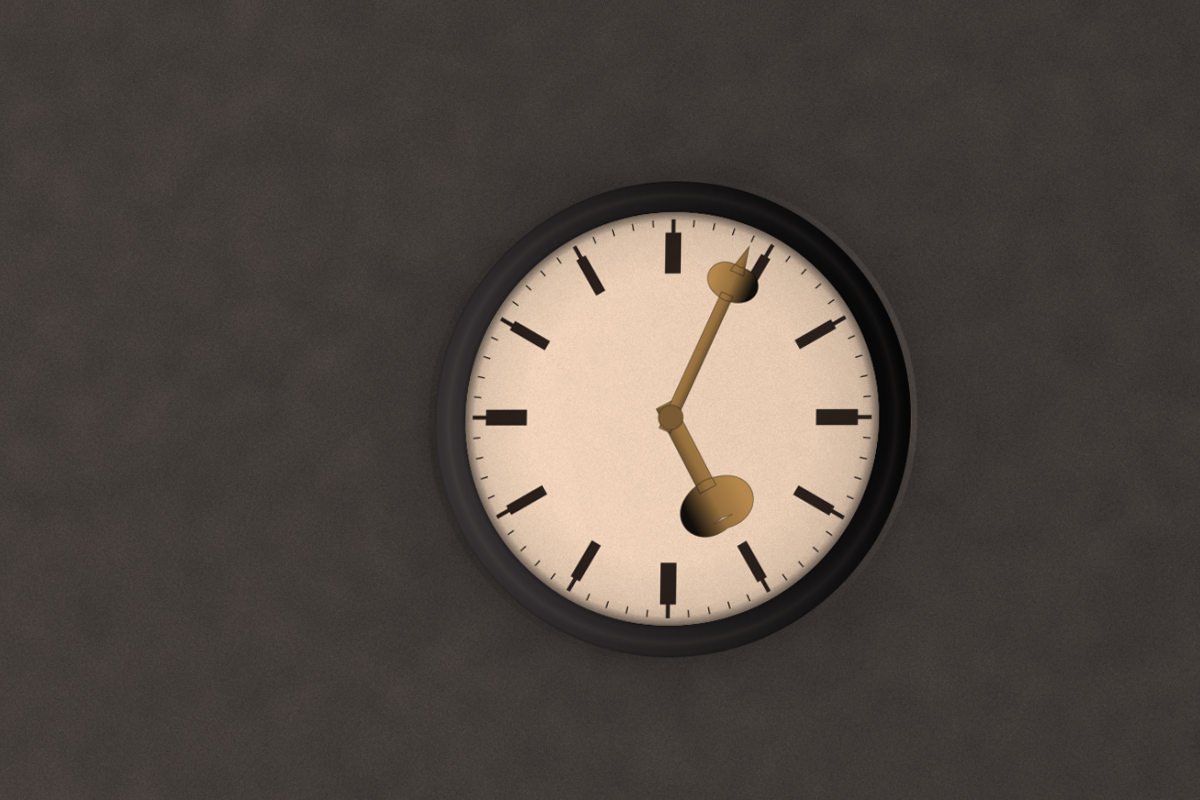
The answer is **5:04**
